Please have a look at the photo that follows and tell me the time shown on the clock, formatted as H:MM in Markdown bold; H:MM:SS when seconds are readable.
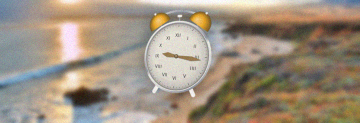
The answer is **9:16**
